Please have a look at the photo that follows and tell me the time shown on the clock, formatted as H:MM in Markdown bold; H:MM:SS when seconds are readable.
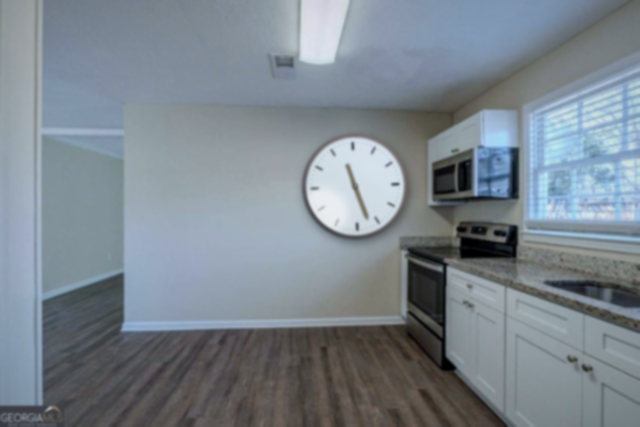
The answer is **11:27**
